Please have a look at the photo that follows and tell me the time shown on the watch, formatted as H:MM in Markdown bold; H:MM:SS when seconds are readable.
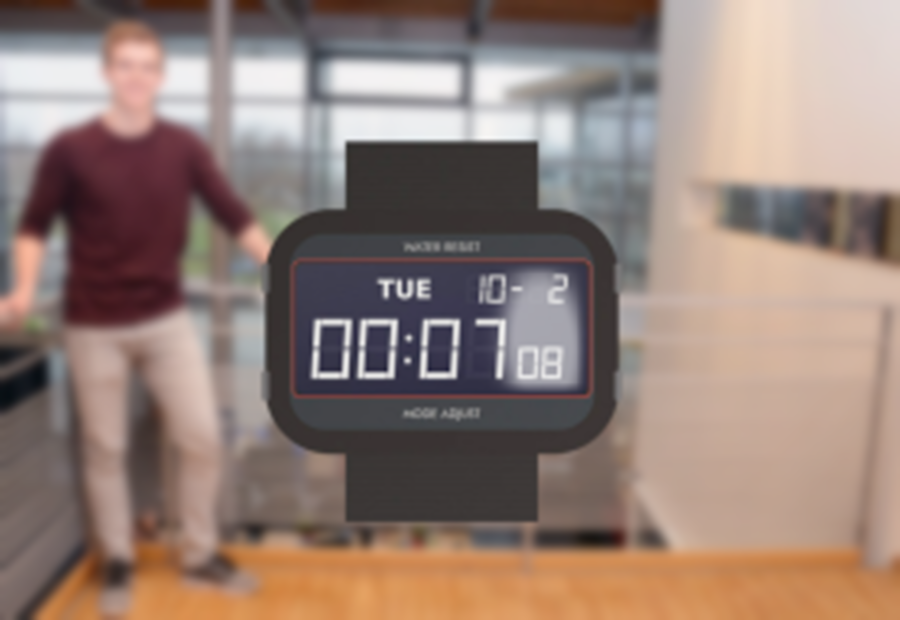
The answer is **0:07:08**
